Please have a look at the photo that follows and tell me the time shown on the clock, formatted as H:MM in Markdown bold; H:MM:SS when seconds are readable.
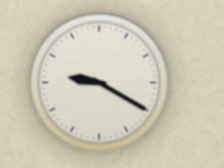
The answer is **9:20**
